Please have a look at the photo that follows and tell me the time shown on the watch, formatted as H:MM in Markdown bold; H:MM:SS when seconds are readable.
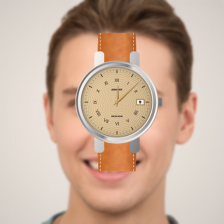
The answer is **12:08**
